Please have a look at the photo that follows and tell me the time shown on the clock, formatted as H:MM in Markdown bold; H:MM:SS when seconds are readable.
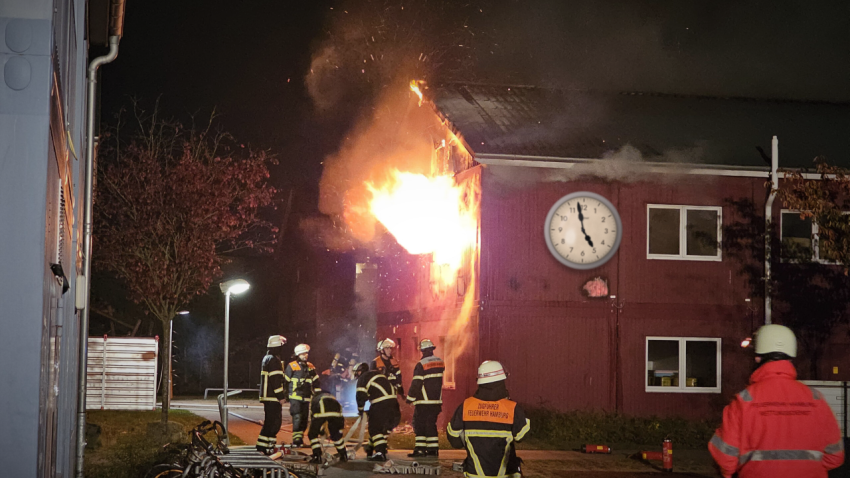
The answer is **4:58**
